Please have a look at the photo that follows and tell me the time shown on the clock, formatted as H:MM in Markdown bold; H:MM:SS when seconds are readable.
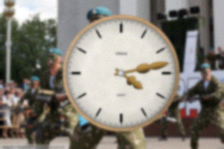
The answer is **4:13**
